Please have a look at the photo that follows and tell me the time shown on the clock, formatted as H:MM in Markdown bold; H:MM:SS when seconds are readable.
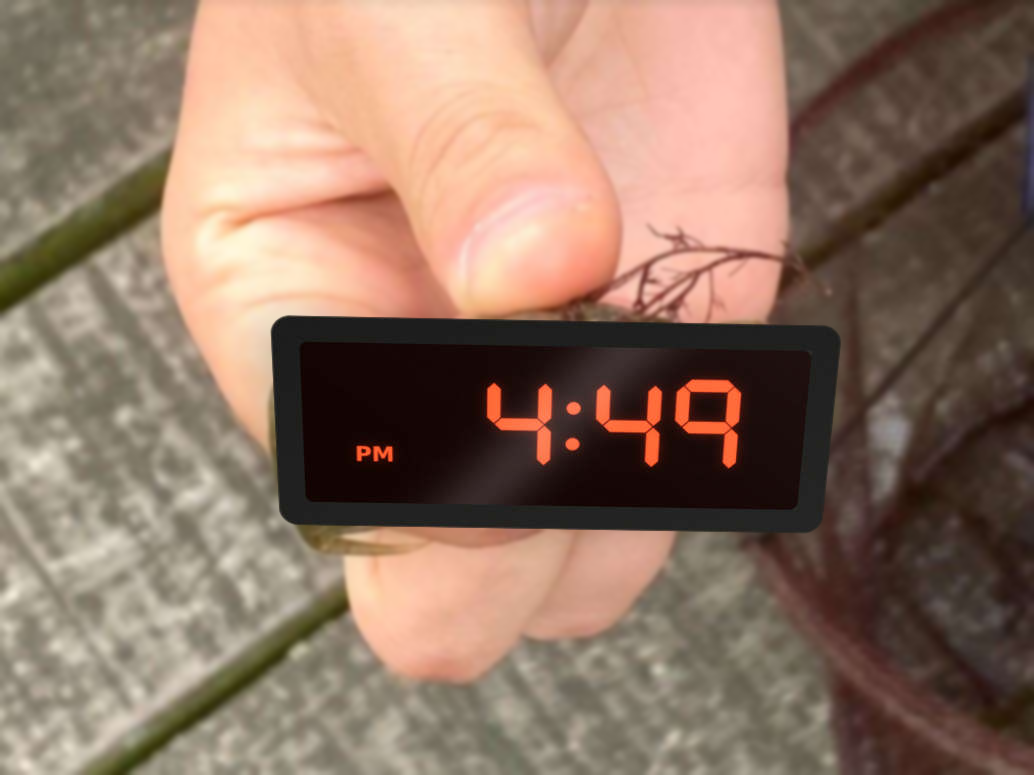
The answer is **4:49**
